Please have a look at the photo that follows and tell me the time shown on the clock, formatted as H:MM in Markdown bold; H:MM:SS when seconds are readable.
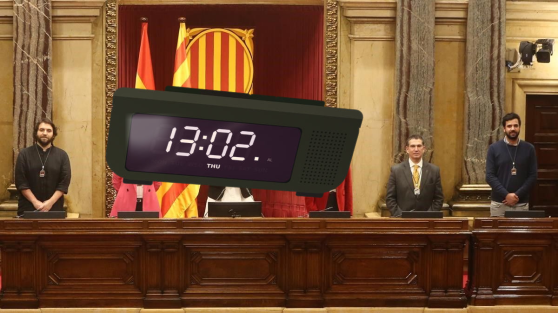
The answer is **13:02**
